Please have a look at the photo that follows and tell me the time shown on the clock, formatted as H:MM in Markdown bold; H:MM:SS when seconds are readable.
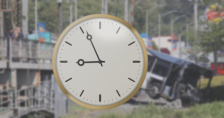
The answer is **8:56**
